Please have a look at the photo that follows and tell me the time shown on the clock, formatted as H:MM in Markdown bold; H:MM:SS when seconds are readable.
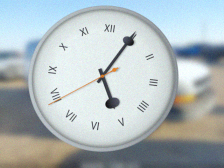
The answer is **5:04:39**
